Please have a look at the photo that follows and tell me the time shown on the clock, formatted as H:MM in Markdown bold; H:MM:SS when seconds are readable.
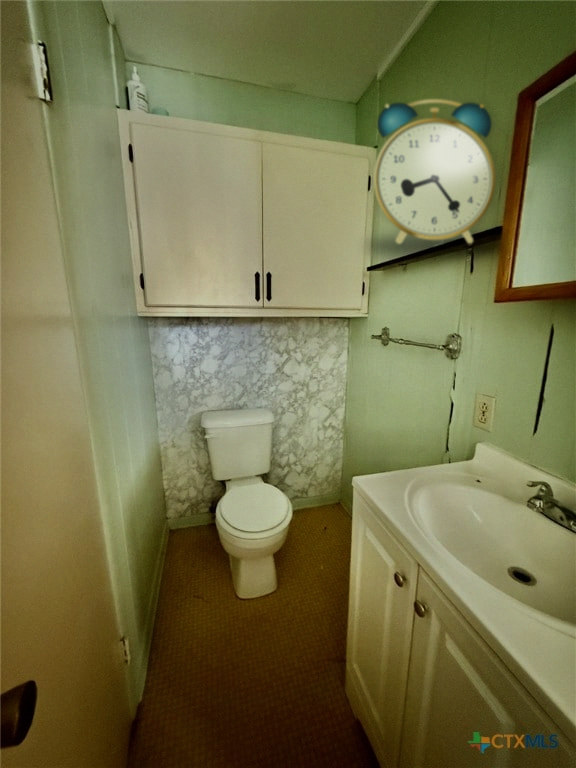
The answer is **8:24**
